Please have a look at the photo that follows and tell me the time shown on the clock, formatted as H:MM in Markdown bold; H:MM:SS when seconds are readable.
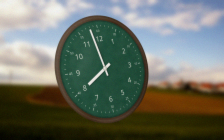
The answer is **7:58**
